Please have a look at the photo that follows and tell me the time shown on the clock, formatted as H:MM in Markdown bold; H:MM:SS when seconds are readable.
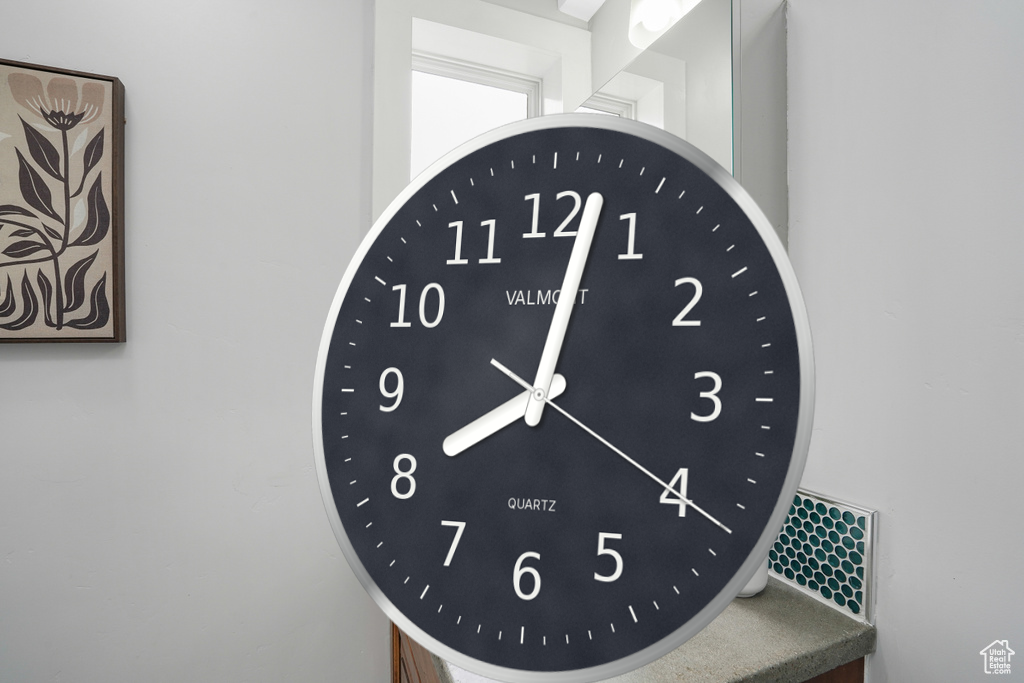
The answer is **8:02:20**
